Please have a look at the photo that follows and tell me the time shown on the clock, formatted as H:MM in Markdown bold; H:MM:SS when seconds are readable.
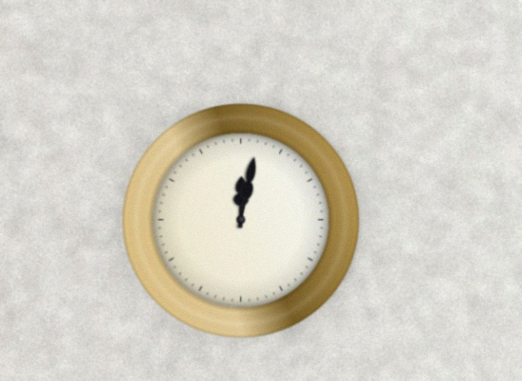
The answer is **12:02**
